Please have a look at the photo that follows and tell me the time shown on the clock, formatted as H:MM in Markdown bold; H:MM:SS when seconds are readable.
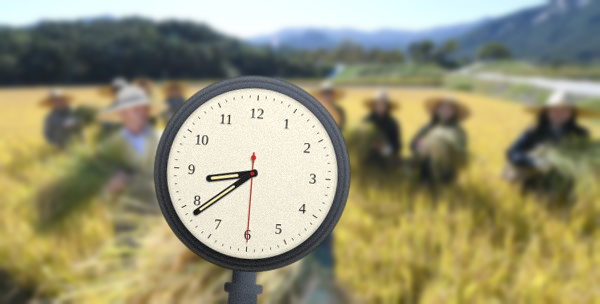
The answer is **8:38:30**
